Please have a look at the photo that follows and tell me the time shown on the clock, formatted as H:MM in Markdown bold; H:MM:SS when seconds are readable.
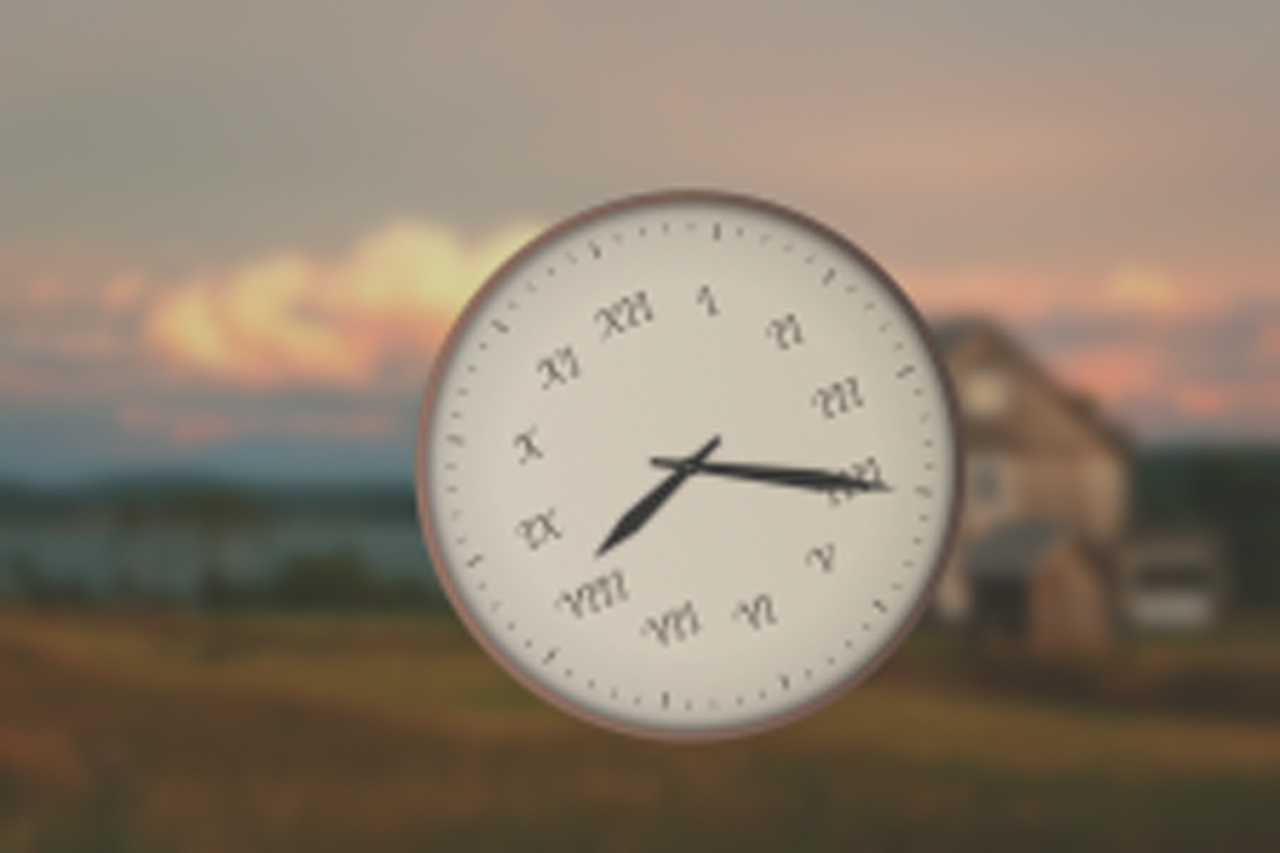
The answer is **8:20**
